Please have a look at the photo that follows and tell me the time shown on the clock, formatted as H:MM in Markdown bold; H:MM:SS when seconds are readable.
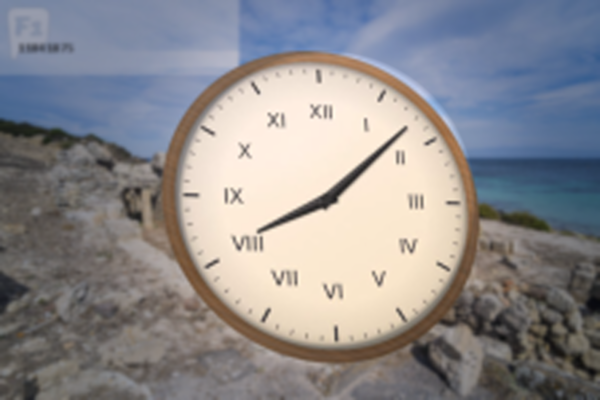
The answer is **8:08**
